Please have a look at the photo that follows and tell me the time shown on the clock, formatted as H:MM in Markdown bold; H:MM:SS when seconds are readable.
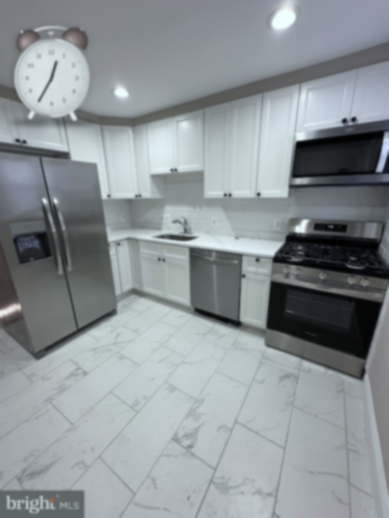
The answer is **12:35**
